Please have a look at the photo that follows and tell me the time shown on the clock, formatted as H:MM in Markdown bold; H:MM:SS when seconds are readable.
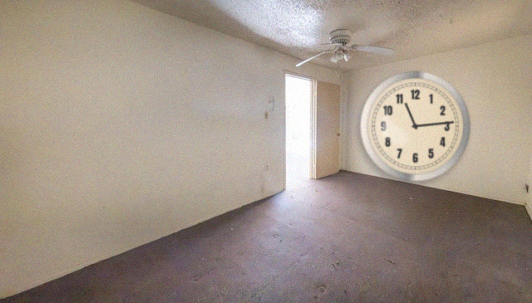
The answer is **11:14**
